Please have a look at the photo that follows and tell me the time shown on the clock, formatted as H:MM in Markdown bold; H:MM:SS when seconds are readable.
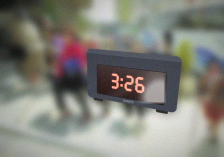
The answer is **3:26**
